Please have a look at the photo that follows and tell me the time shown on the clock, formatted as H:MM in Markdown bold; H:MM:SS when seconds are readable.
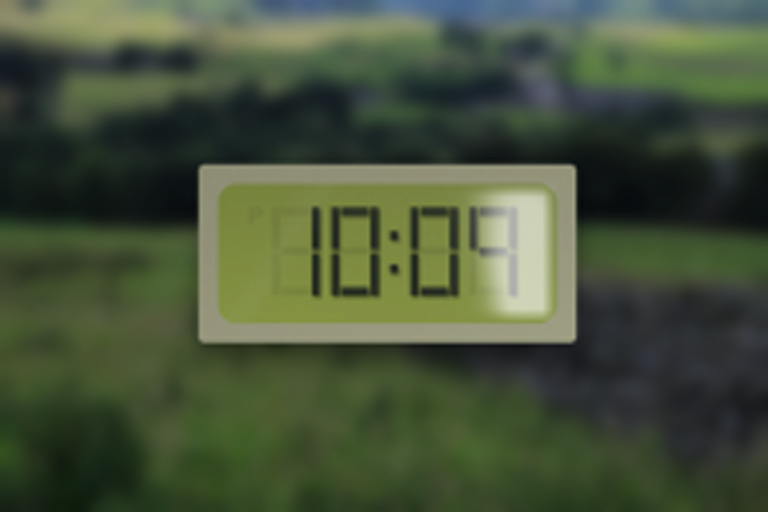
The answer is **10:09**
